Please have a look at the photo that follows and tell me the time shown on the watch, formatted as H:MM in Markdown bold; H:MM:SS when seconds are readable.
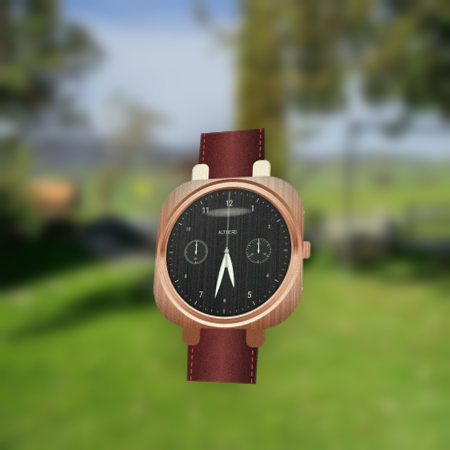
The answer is **5:32**
